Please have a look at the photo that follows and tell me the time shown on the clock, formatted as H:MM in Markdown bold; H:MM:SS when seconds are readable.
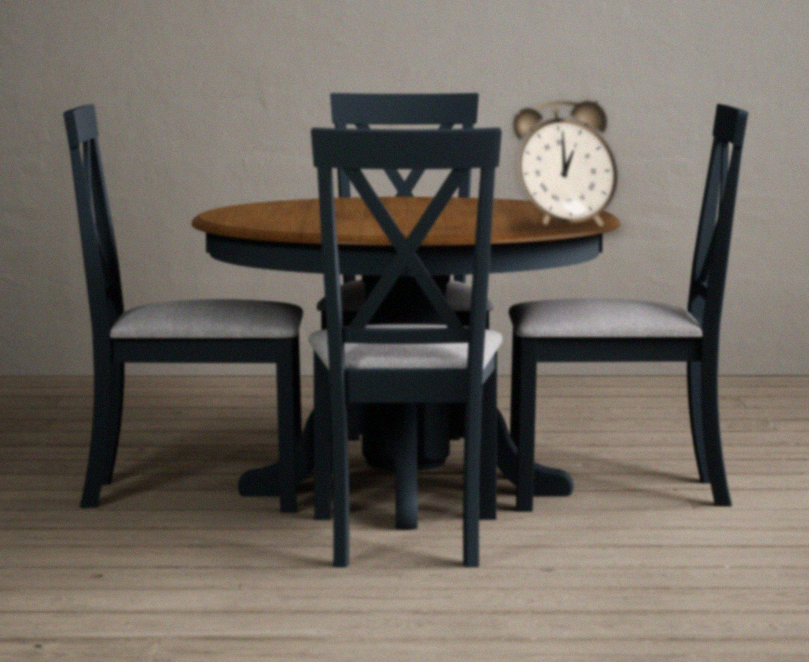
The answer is **1:01**
